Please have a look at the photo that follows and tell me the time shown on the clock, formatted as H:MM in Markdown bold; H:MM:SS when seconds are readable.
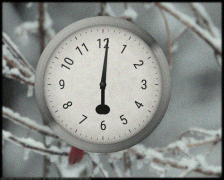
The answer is **6:01**
